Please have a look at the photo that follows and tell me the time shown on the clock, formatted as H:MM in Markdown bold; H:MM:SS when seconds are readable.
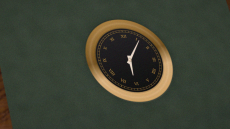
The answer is **6:06**
